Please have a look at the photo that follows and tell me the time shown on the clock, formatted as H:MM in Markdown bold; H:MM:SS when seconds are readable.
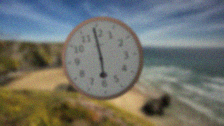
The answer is **5:59**
